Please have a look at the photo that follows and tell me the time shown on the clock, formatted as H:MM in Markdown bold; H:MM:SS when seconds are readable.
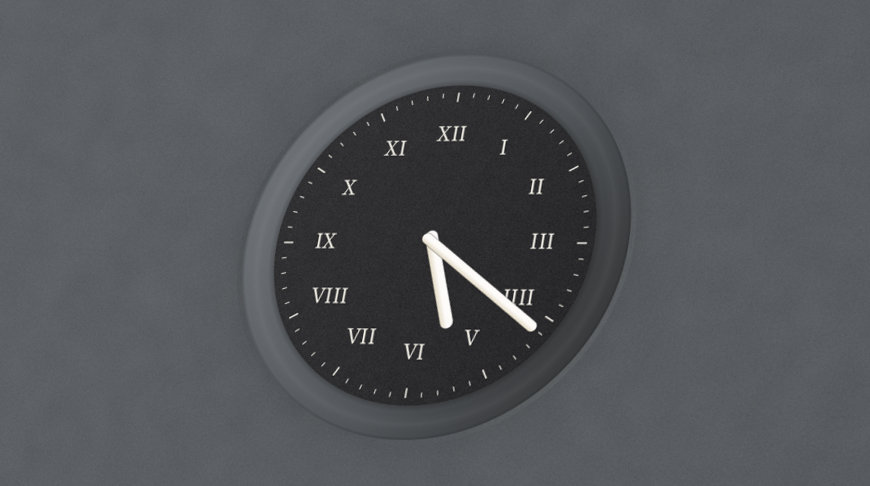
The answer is **5:21**
